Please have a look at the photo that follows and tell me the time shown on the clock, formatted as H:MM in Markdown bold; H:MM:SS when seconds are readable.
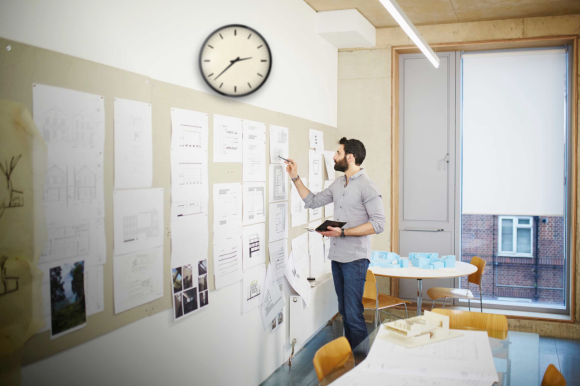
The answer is **2:38**
